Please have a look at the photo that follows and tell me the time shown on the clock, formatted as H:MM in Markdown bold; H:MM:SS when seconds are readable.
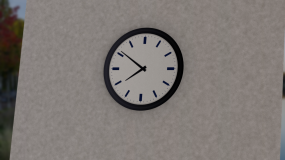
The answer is **7:51**
